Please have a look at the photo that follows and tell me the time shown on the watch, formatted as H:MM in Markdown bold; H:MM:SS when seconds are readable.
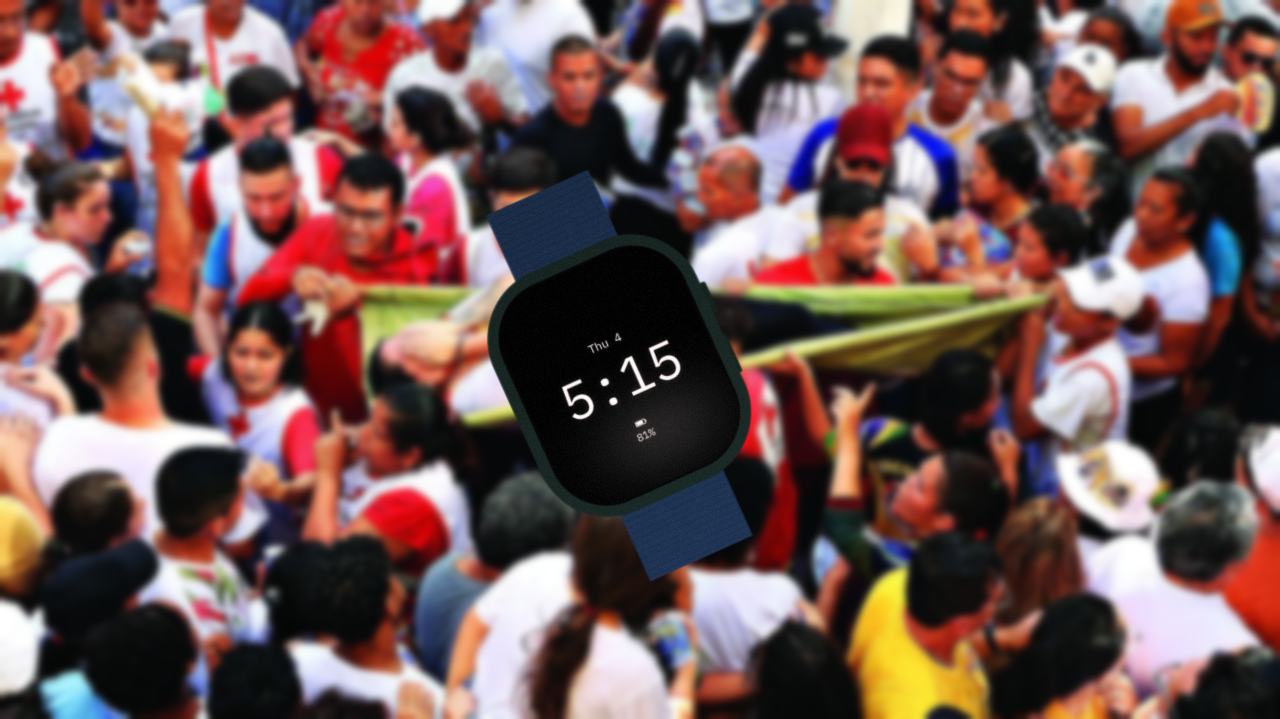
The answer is **5:15**
